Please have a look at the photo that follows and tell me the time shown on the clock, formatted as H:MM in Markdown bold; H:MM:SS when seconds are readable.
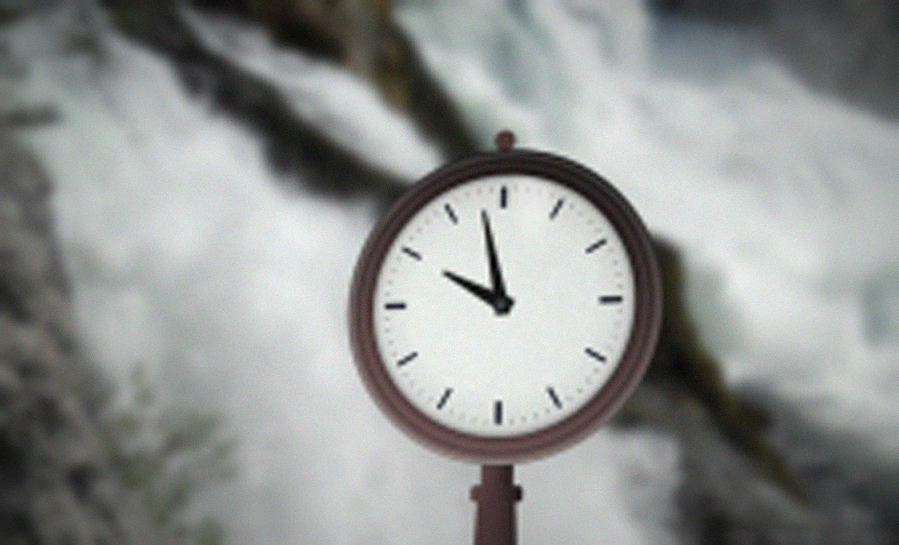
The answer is **9:58**
